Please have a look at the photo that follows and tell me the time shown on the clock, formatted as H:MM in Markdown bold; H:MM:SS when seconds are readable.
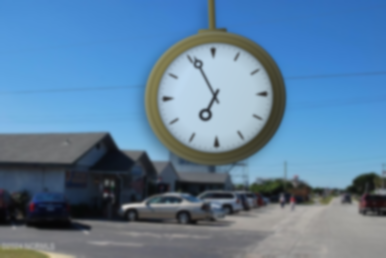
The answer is **6:56**
